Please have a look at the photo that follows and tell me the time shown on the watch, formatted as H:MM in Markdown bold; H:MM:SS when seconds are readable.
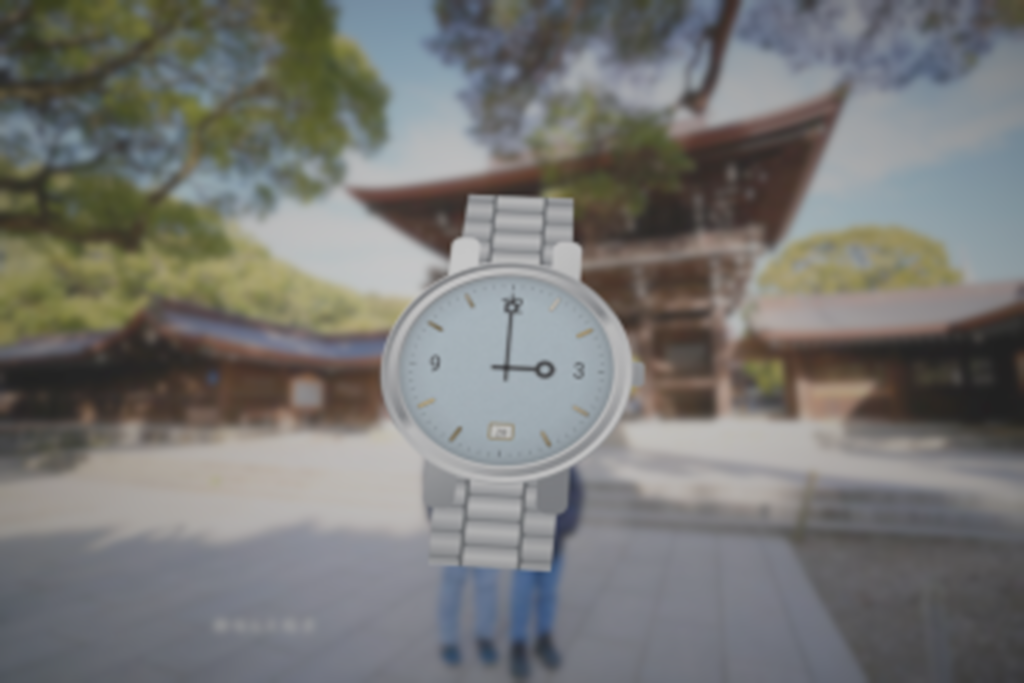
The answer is **3:00**
